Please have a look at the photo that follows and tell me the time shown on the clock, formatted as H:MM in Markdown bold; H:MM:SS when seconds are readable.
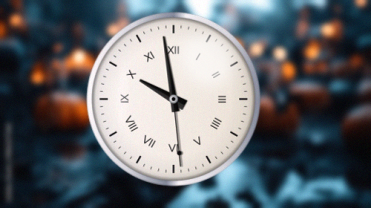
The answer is **9:58:29**
